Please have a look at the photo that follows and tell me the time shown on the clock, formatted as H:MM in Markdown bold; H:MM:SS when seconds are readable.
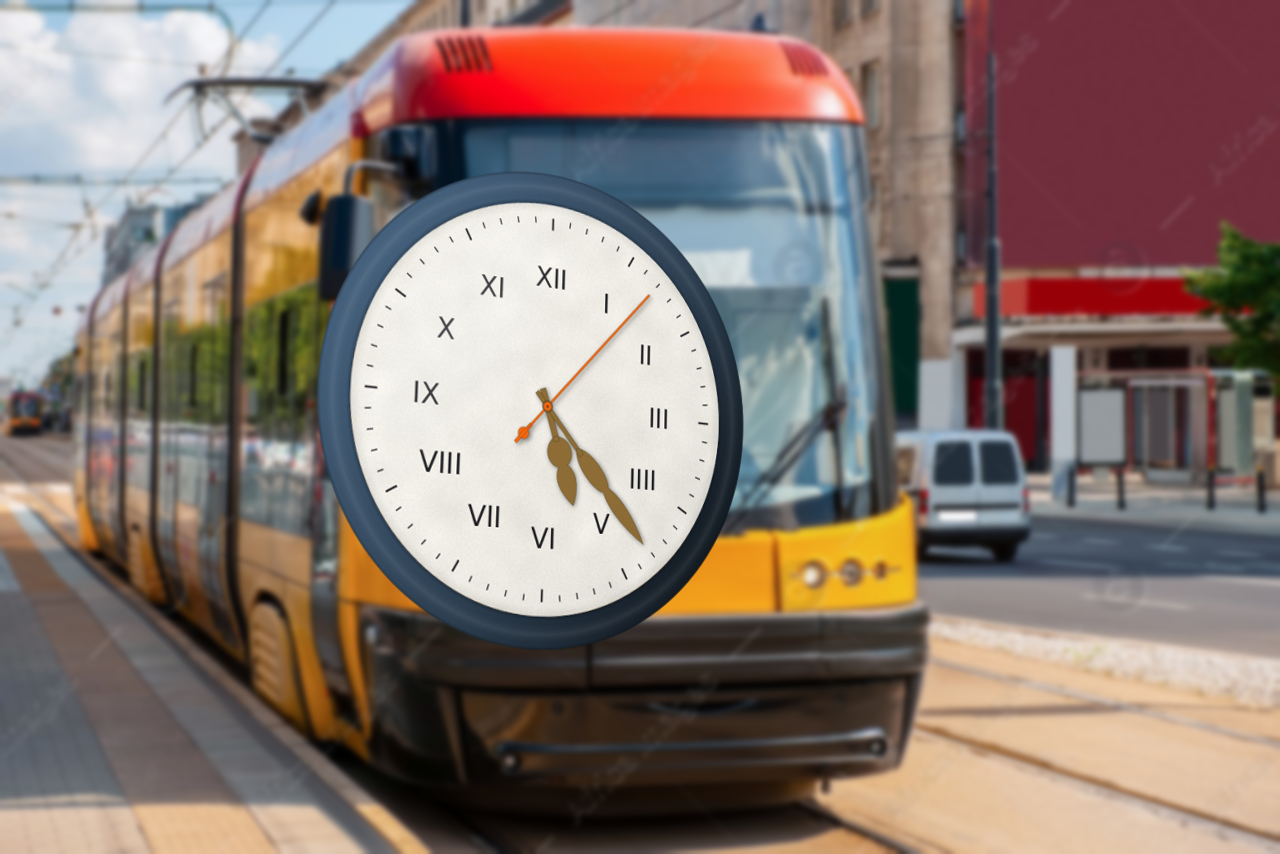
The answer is **5:23:07**
